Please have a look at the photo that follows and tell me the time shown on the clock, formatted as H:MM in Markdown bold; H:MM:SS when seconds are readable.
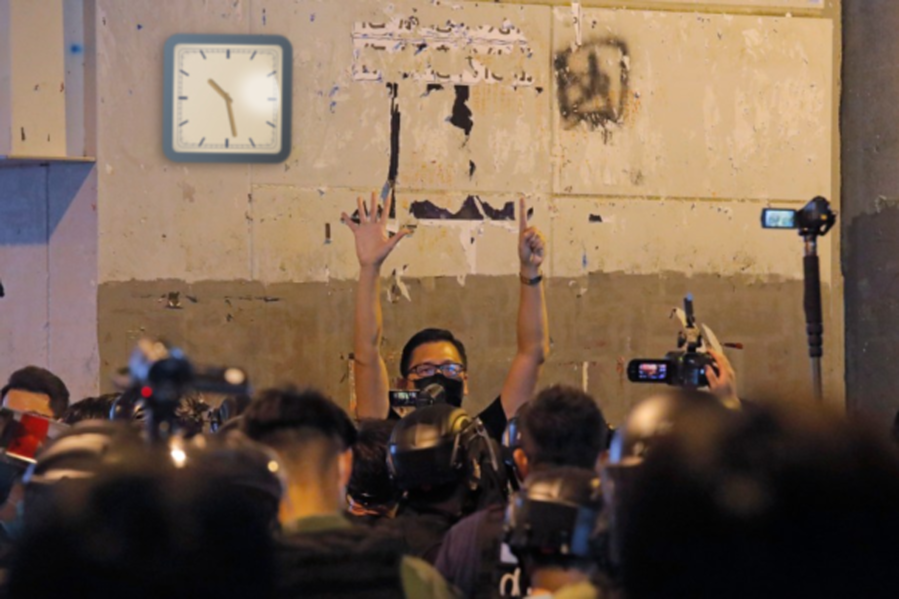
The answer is **10:28**
